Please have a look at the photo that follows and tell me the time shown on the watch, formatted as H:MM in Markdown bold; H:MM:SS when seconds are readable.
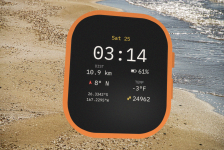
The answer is **3:14**
